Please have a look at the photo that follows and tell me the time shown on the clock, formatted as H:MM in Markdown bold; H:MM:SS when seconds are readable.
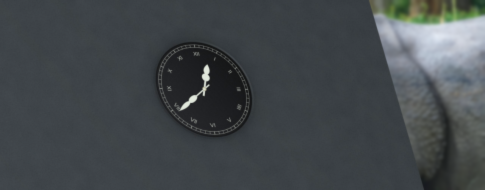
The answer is **12:39**
